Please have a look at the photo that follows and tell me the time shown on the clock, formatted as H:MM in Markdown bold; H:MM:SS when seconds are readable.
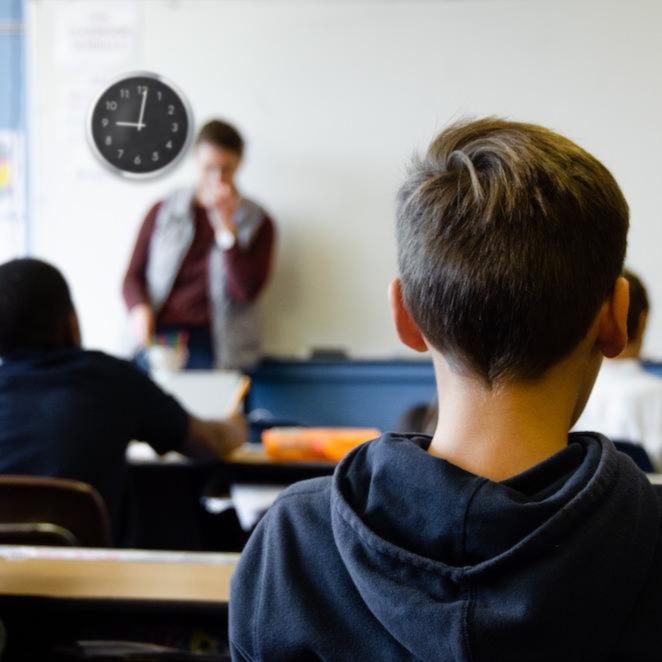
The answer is **9:01**
